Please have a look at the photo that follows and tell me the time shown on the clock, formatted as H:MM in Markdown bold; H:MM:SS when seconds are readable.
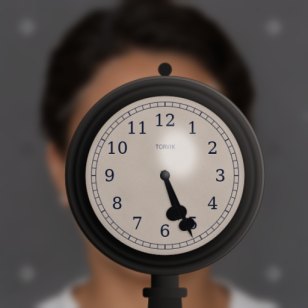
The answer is **5:26**
